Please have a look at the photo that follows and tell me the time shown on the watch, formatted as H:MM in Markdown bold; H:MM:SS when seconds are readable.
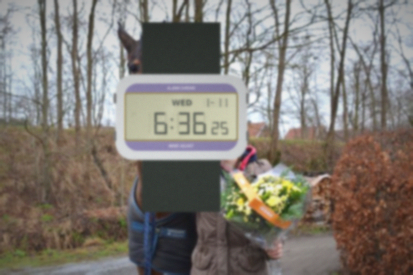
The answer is **6:36:25**
